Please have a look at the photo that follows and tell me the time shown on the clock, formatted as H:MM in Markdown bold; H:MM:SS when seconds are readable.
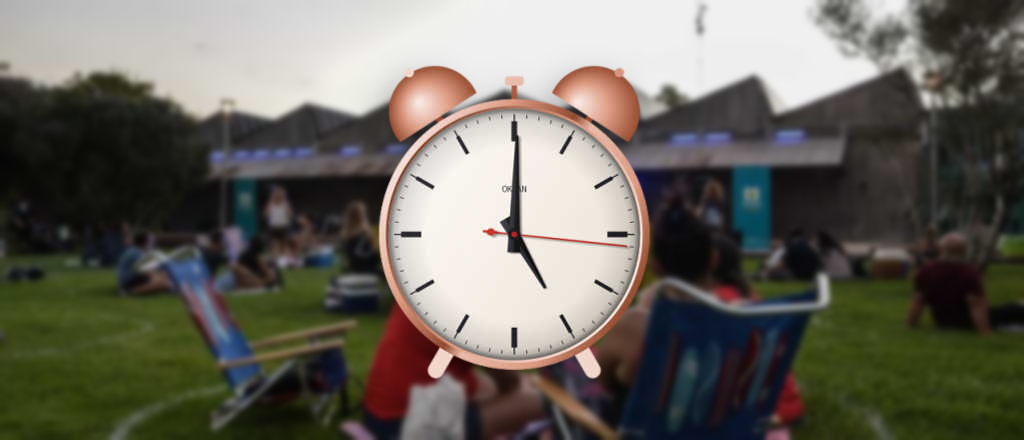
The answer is **5:00:16**
